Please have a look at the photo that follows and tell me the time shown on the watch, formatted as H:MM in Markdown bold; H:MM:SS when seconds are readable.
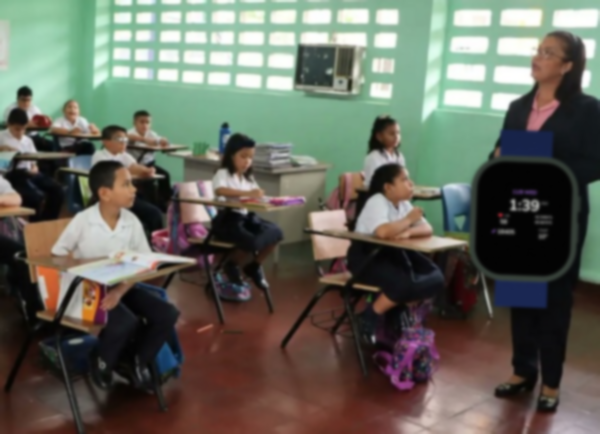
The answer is **1:39**
